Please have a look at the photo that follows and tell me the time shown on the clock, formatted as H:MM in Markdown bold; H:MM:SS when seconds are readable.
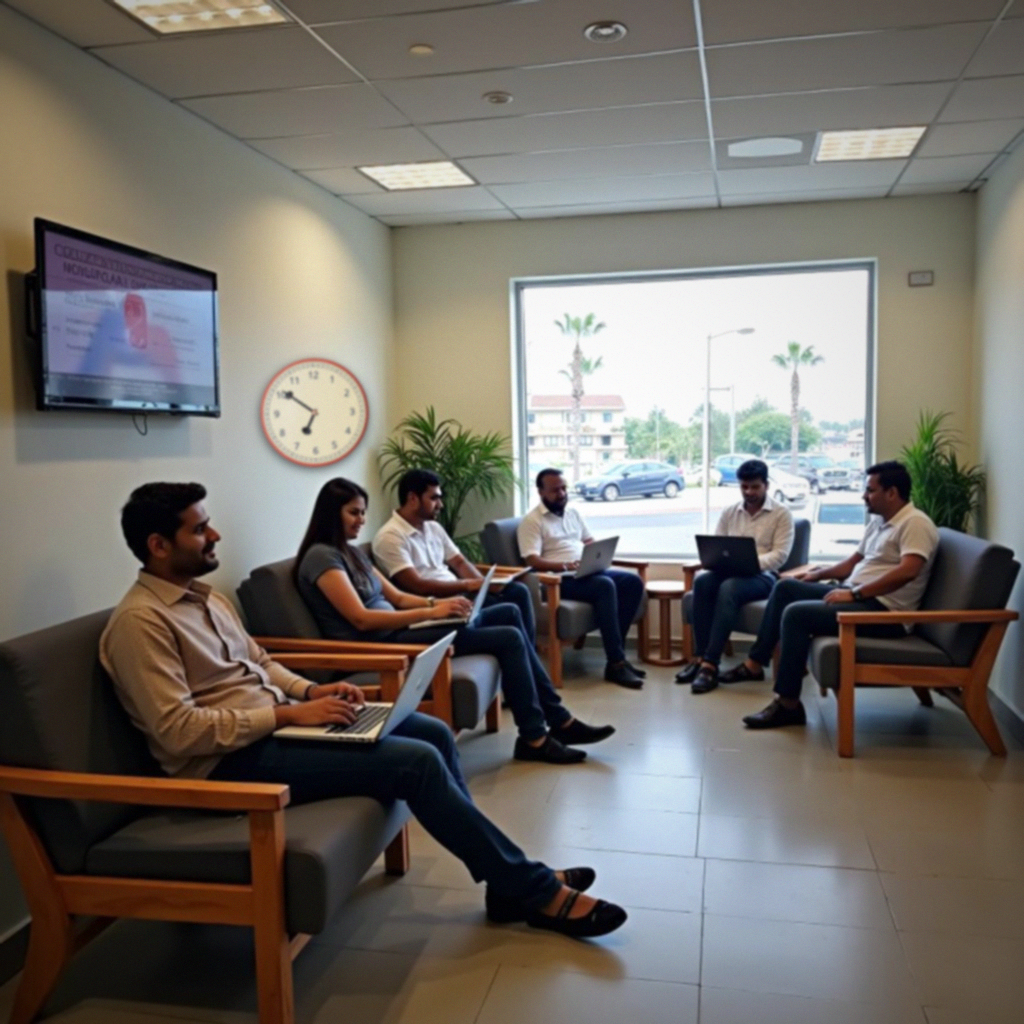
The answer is **6:51**
